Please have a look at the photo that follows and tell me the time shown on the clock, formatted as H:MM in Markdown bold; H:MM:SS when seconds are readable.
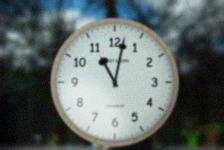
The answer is **11:02**
